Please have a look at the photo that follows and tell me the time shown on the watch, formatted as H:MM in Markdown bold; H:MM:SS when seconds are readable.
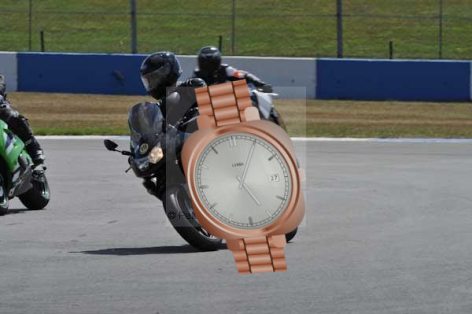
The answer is **5:05**
